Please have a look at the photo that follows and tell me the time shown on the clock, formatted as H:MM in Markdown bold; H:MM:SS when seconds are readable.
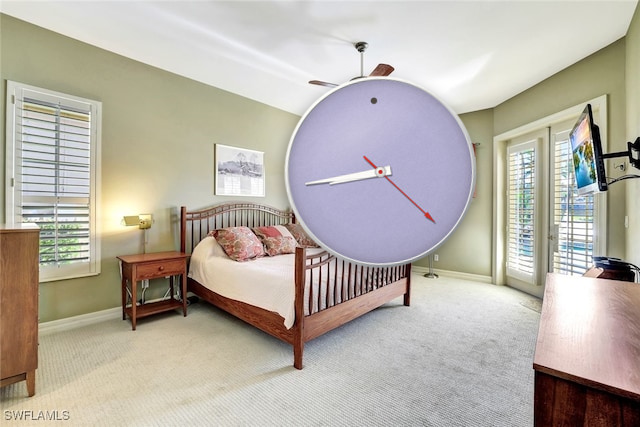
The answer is **8:44:23**
